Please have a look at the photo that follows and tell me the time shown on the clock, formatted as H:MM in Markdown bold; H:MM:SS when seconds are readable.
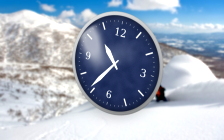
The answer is **10:36**
